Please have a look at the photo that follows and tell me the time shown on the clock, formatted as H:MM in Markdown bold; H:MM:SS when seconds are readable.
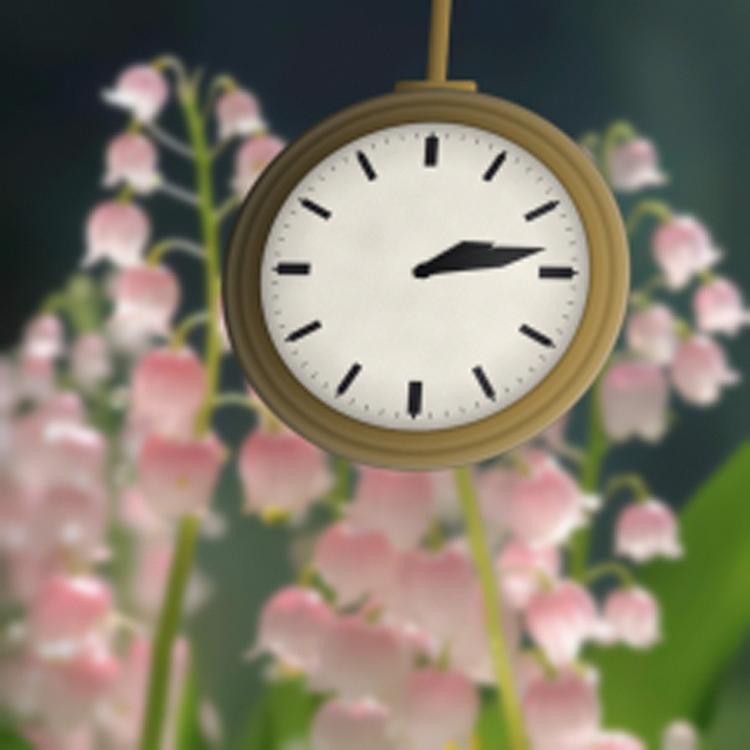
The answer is **2:13**
